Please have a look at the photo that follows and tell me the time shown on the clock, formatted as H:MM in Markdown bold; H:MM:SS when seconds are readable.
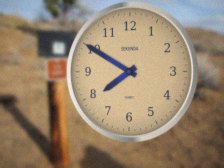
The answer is **7:50**
